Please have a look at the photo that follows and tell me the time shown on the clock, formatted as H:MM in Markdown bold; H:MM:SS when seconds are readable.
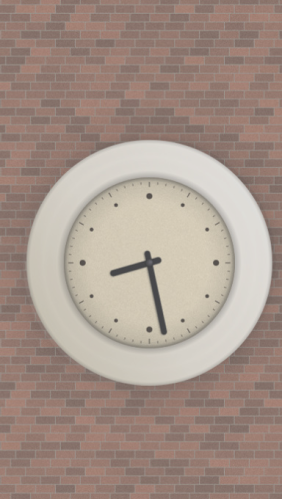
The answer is **8:28**
